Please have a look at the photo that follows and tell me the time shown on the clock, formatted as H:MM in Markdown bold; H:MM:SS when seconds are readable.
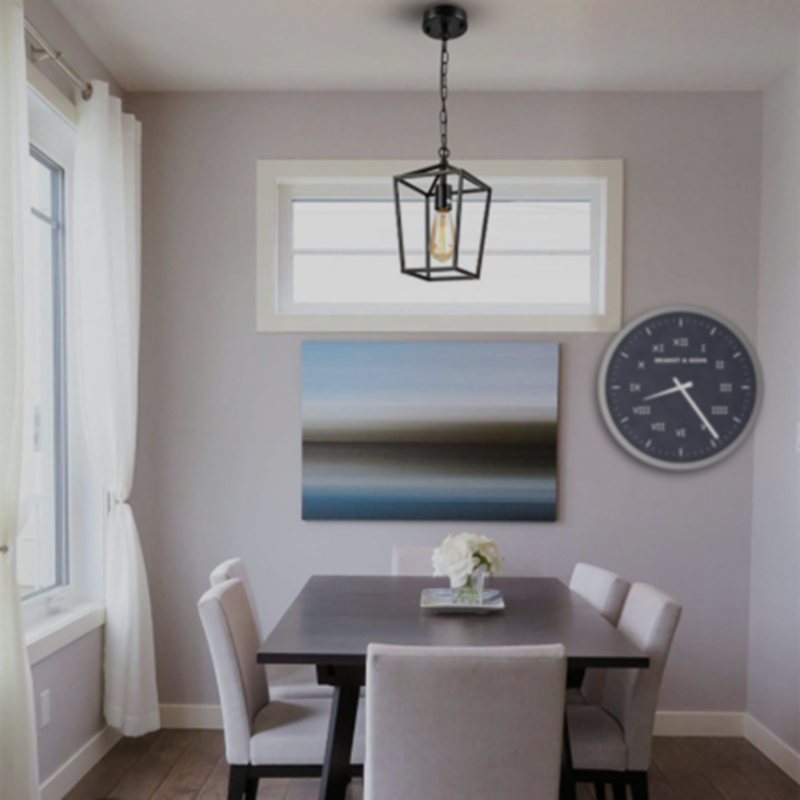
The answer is **8:24**
